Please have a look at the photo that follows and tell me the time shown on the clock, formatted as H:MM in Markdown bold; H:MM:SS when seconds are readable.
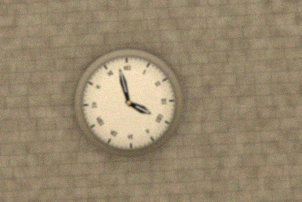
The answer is **3:58**
